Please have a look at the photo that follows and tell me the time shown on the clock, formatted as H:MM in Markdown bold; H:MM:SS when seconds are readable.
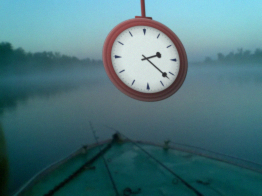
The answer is **2:22**
